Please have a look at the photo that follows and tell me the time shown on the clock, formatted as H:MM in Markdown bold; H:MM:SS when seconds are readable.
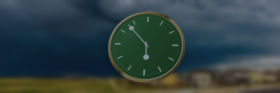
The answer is **5:53**
